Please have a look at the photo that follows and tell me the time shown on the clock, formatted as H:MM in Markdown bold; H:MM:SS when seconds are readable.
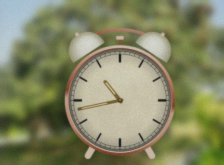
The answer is **10:43**
